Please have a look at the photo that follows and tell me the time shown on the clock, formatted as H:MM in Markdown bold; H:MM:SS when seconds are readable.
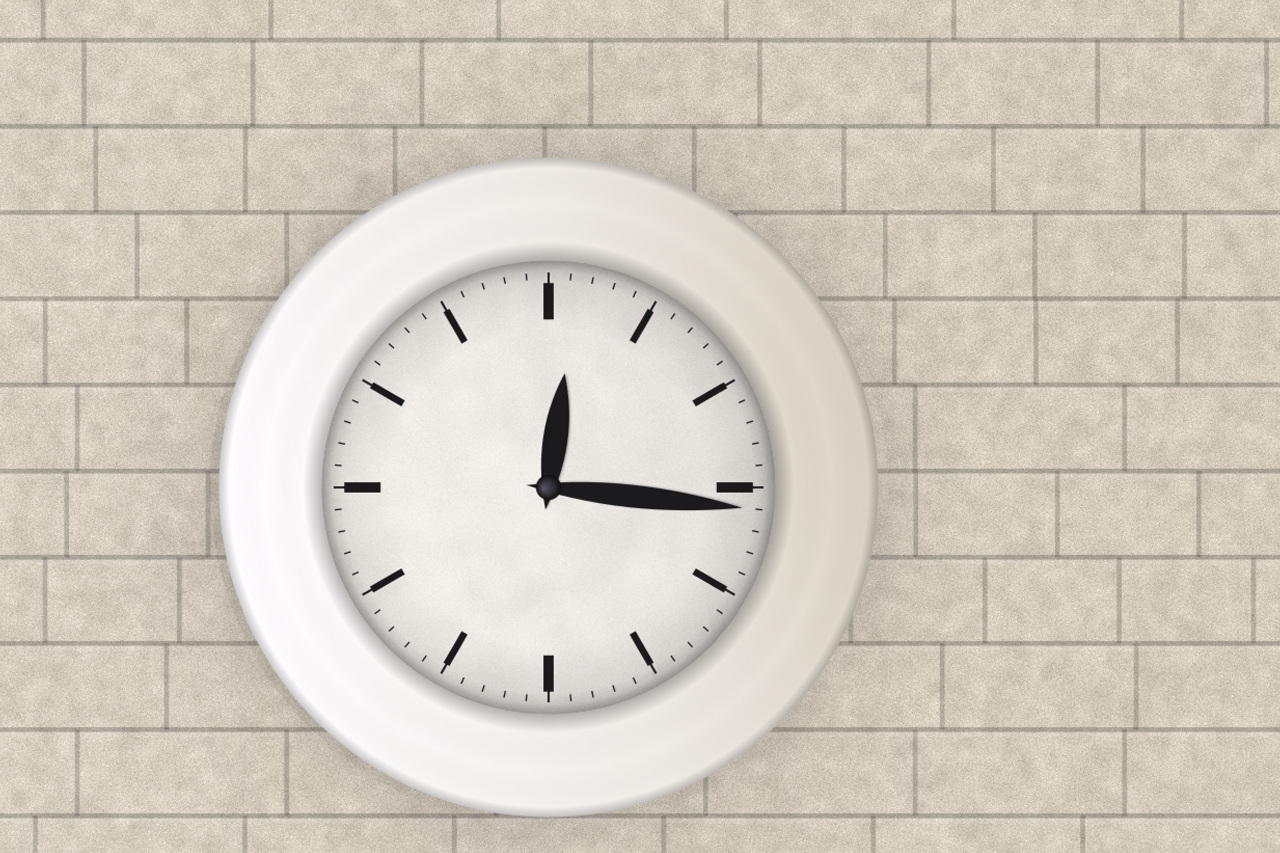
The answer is **12:16**
